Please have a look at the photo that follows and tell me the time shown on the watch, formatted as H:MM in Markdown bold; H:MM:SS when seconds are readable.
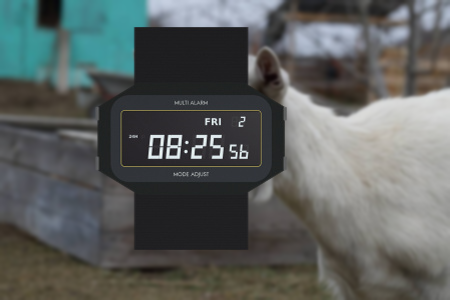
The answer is **8:25:56**
